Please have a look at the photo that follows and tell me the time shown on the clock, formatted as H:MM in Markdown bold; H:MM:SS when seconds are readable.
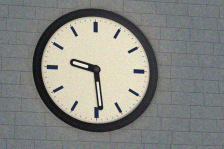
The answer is **9:29**
